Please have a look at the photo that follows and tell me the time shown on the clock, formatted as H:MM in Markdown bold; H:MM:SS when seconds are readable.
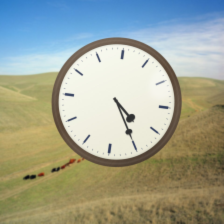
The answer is **4:25**
